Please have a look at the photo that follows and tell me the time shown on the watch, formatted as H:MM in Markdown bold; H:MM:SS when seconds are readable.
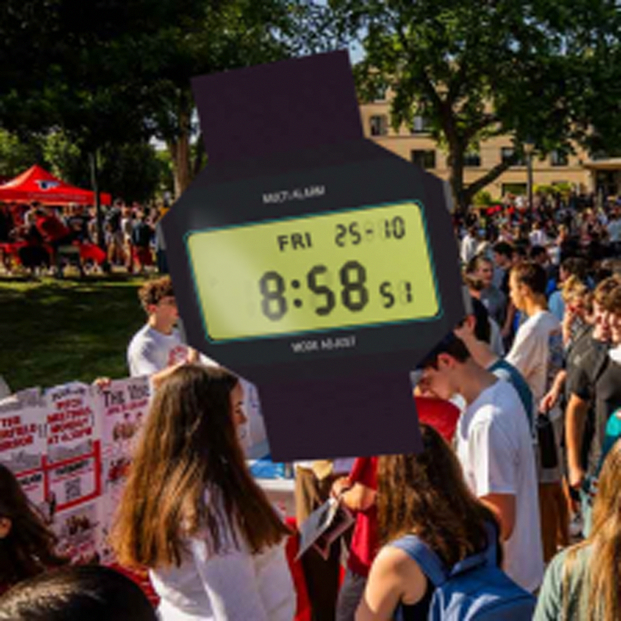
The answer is **8:58:51**
